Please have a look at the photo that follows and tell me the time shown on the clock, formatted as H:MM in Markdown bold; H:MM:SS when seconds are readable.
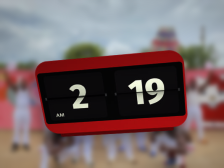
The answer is **2:19**
